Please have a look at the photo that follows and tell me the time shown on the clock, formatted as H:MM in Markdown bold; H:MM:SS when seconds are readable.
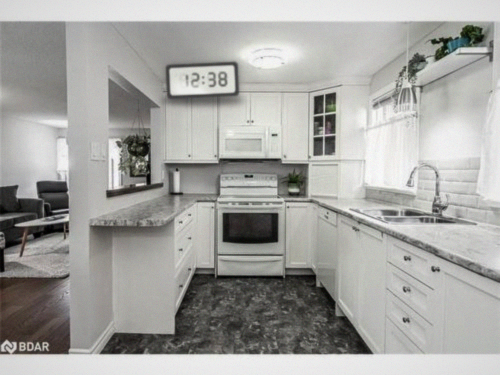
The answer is **12:38**
